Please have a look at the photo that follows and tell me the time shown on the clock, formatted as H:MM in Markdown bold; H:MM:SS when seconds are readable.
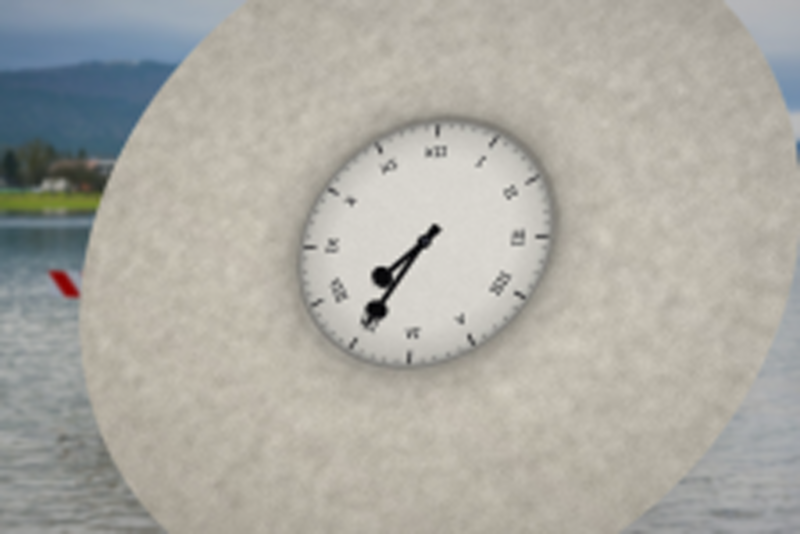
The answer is **7:35**
